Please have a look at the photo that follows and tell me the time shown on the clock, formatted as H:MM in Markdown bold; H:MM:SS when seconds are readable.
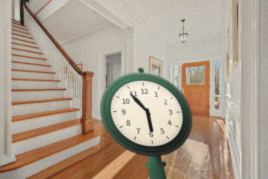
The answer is **5:54**
